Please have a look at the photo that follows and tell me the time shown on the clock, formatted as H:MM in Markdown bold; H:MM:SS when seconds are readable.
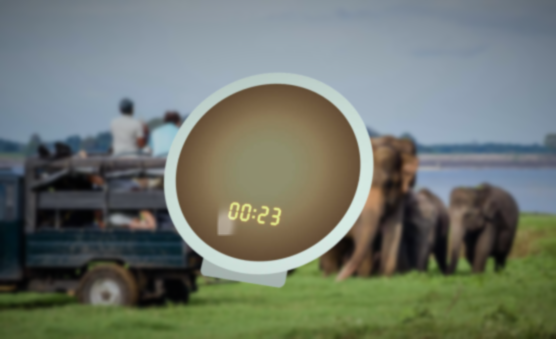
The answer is **0:23**
